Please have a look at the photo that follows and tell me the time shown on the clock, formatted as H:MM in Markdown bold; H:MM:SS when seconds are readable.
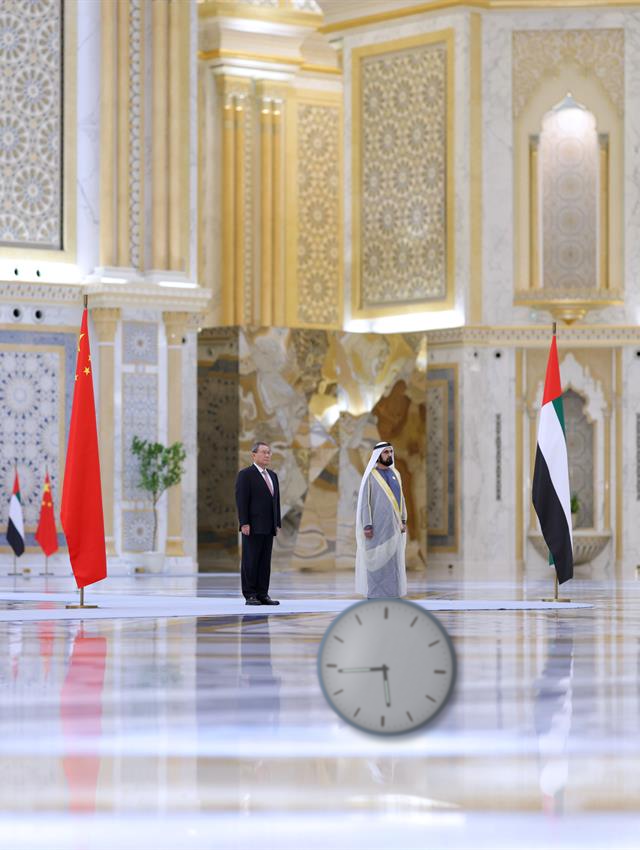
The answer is **5:44**
